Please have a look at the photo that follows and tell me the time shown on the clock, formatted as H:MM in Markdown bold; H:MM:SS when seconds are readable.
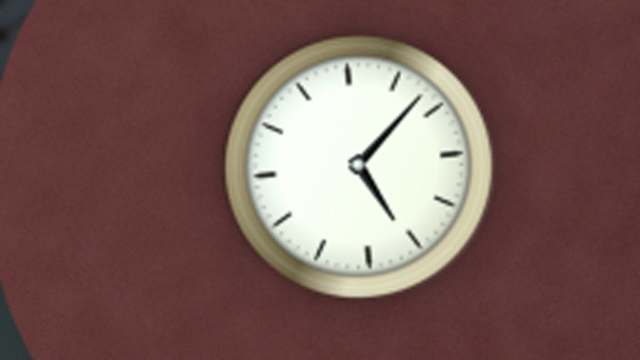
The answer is **5:08**
